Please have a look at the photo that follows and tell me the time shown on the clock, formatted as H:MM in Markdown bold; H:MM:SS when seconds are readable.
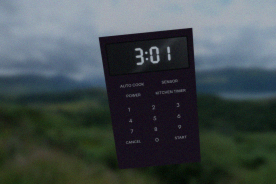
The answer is **3:01**
